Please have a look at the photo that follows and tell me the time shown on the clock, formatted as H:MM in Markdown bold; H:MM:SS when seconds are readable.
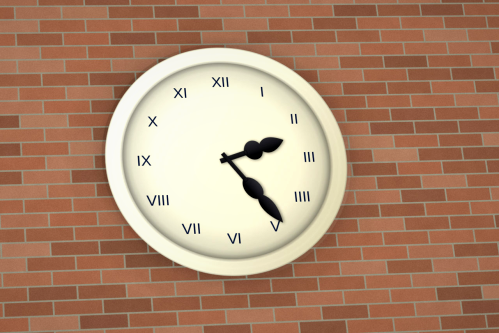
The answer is **2:24**
